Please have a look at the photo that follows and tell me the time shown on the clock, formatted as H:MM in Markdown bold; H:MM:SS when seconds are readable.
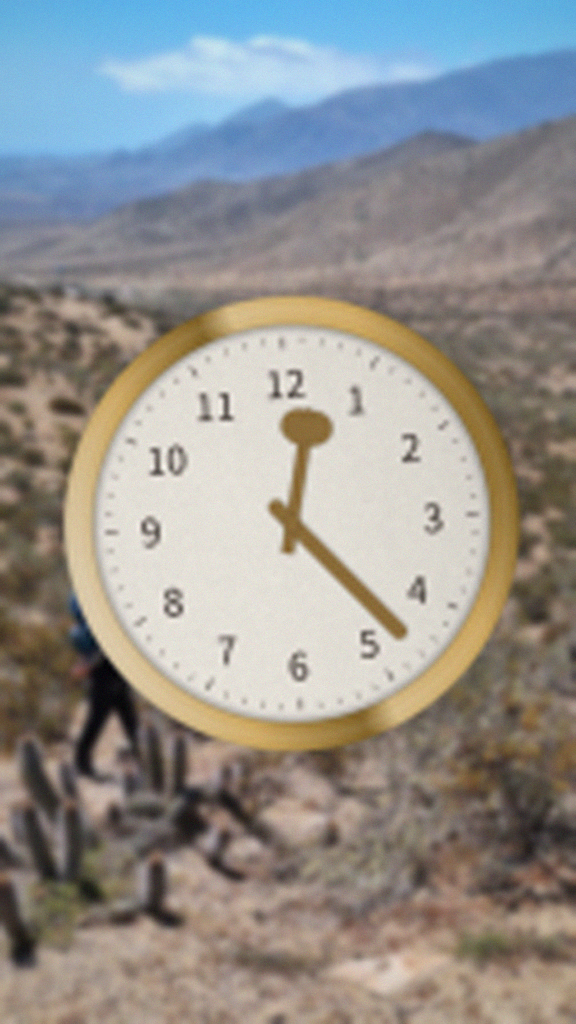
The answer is **12:23**
